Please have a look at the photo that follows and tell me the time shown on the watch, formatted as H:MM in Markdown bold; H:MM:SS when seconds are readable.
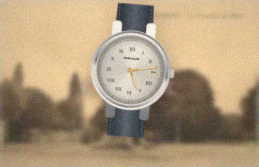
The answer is **5:13**
